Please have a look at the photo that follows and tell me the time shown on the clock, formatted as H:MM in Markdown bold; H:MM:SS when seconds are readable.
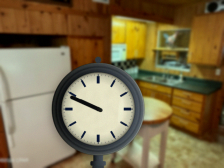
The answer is **9:49**
